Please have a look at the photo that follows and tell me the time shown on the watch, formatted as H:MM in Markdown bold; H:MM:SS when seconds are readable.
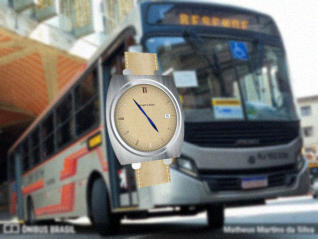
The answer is **4:54**
